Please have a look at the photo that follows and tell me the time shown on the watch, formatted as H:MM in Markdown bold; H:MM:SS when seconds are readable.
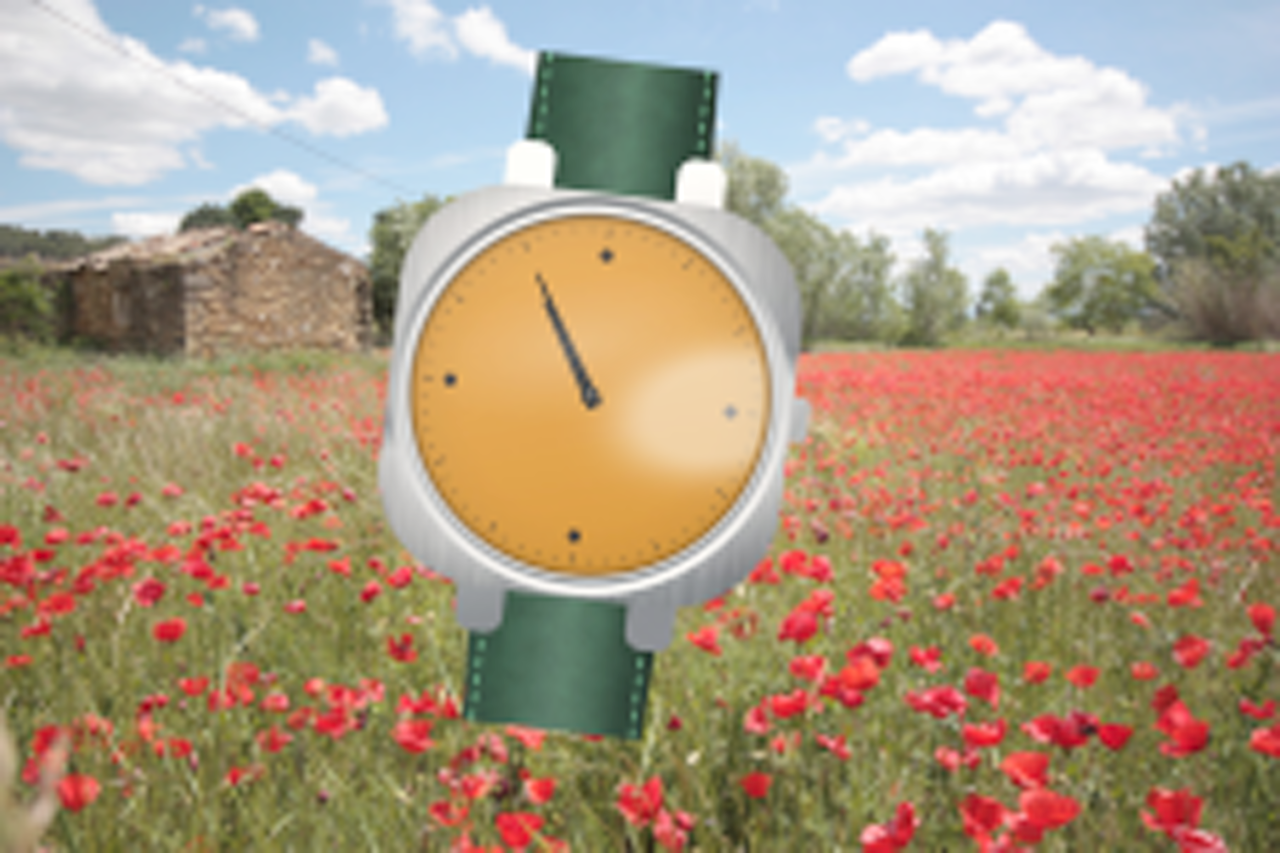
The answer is **10:55**
